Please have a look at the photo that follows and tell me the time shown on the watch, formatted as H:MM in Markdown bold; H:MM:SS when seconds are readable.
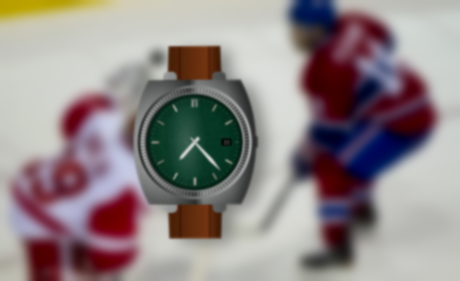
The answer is **7:23**
